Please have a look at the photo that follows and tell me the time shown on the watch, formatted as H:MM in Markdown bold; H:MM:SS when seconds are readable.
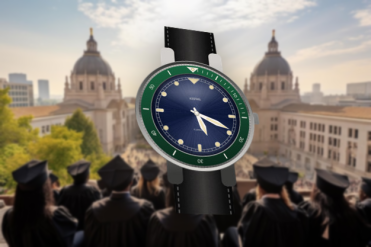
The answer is **5:19**
